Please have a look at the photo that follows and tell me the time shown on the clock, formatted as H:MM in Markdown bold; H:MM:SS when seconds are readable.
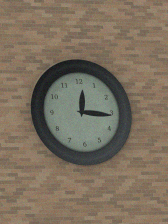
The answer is **12:16**
